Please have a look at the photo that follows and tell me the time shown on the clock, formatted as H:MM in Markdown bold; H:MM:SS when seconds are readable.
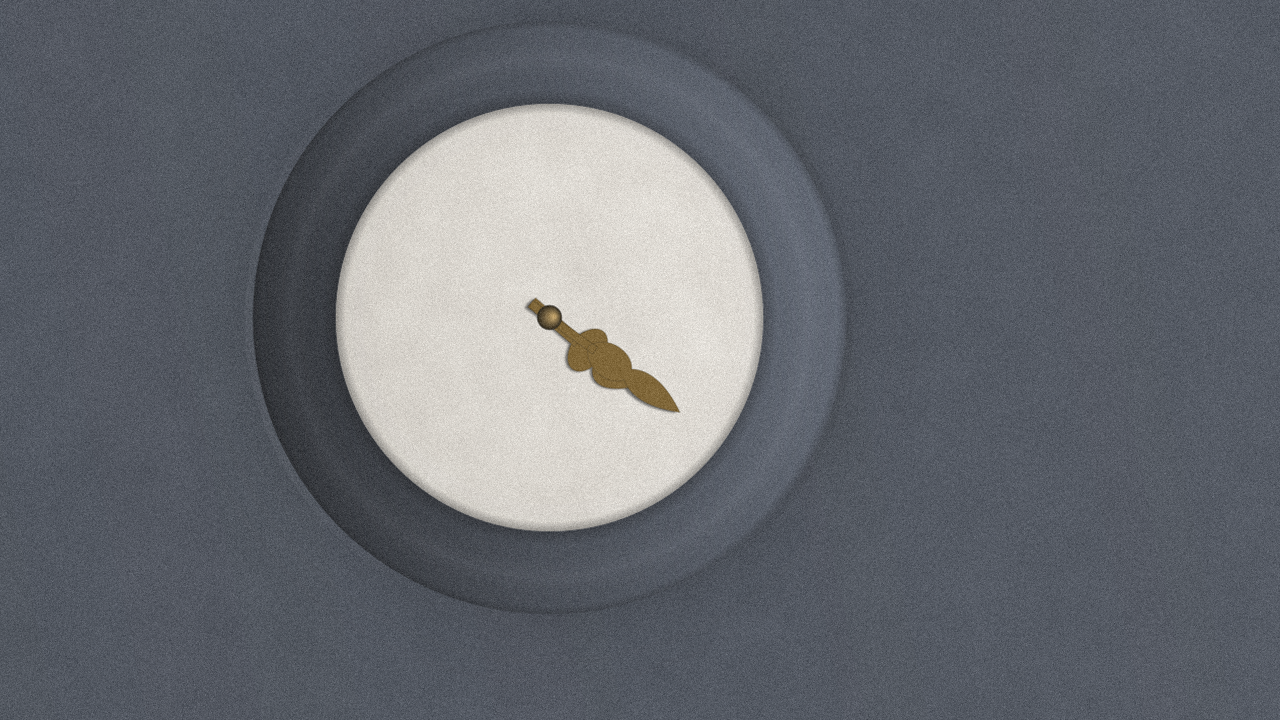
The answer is **4:21**
